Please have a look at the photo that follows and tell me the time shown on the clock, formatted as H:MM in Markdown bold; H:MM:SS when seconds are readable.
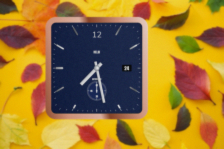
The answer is **7:28**
